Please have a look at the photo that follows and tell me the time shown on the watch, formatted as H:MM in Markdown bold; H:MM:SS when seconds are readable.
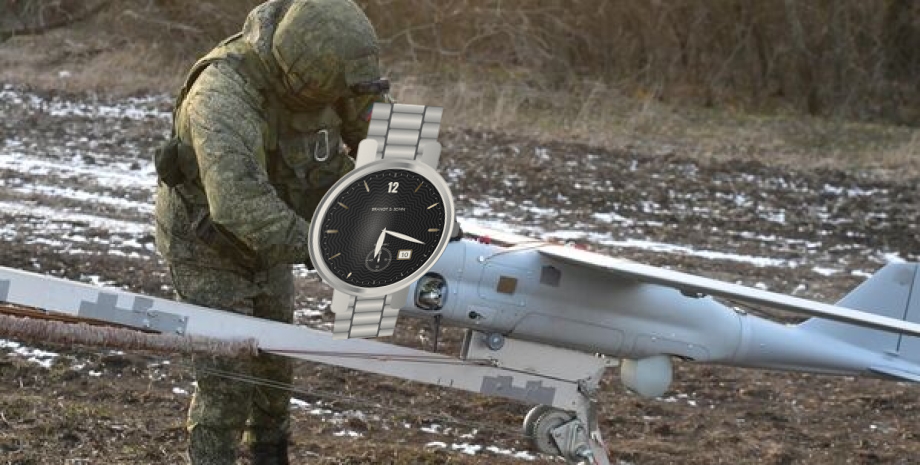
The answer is **6:18**
